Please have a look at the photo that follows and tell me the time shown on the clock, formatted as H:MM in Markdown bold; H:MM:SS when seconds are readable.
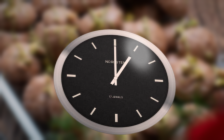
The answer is **1:00**
